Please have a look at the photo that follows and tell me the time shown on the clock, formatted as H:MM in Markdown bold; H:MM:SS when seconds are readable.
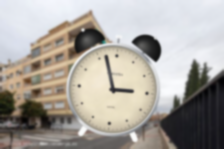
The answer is **2:57**
